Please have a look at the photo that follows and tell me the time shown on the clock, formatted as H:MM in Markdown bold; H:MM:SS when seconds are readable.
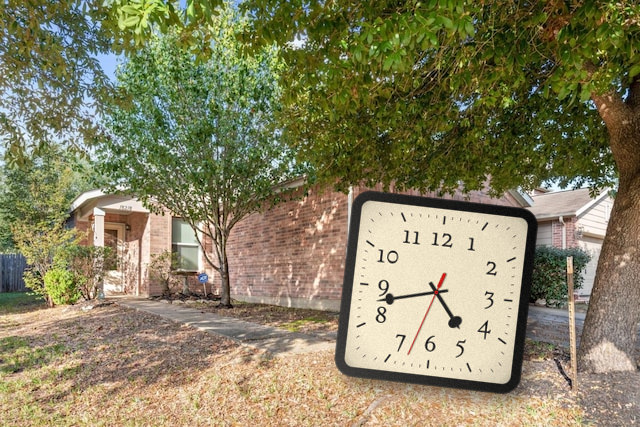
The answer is **4:42:33**
